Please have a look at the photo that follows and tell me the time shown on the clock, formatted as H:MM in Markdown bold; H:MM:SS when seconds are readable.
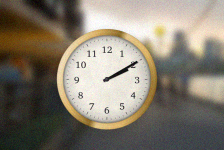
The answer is **2:10**
